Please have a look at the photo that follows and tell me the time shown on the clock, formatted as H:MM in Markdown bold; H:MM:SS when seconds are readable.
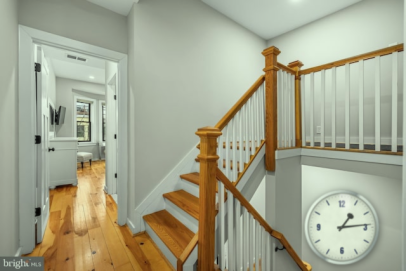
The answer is **1:14**
